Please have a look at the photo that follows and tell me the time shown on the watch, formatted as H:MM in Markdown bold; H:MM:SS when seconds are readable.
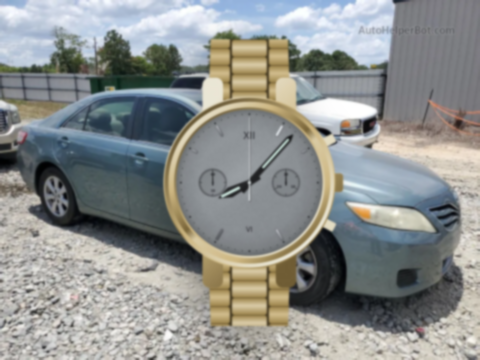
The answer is **8:07**
